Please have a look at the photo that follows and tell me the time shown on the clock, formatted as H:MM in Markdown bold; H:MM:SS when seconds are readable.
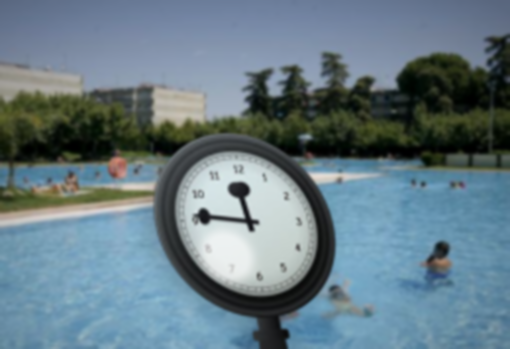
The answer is **11:46**
